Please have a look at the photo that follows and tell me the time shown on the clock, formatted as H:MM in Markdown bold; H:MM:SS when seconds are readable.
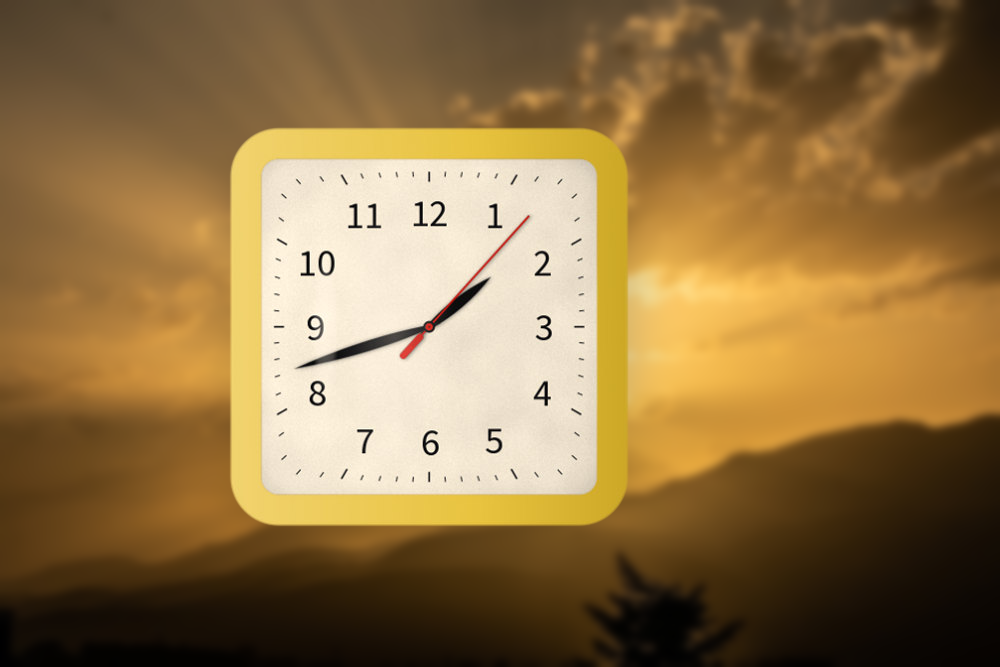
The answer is **1:42:07**
